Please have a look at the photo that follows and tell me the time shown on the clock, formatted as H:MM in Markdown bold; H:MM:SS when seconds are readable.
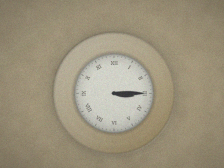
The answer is **3:15**
